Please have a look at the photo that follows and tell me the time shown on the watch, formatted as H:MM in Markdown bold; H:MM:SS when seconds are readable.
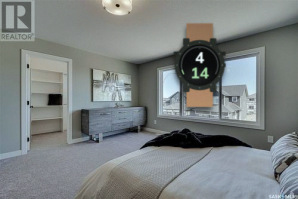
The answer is **4:14**
